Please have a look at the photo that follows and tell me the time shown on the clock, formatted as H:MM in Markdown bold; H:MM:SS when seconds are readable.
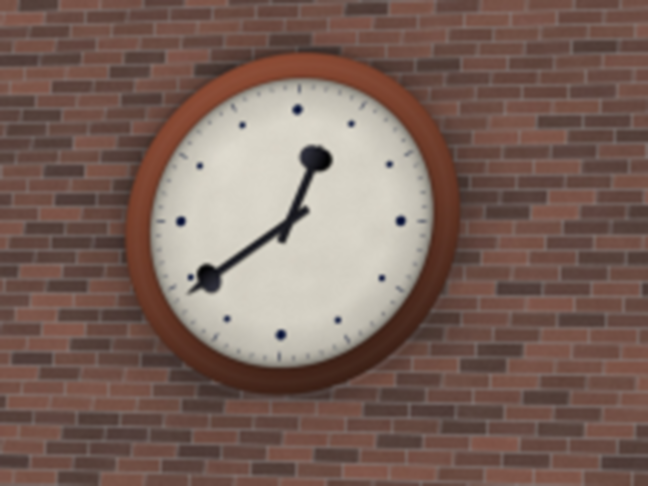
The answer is **12:39**
